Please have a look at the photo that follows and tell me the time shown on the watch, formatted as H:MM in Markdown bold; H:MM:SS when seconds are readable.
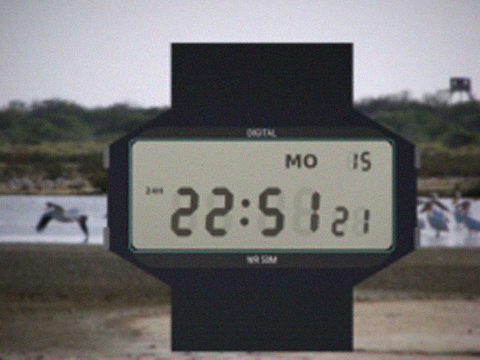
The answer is **22:51:21**
